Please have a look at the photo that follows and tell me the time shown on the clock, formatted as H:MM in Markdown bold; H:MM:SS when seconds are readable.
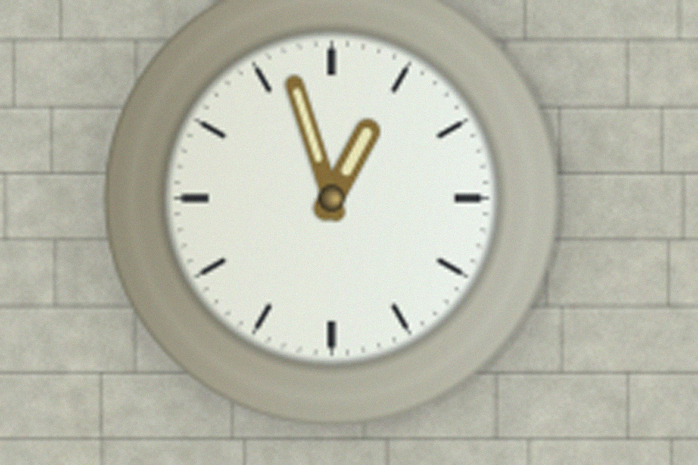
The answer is **12:57**
